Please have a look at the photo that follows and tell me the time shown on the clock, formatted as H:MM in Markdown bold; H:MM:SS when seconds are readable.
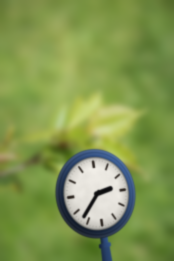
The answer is **2:37**
